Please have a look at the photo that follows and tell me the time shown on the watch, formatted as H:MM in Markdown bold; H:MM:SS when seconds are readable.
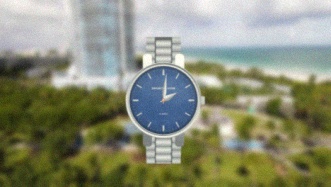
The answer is **2:01**
